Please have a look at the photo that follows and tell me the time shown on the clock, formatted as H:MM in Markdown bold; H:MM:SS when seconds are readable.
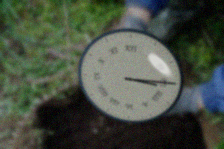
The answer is **3:15**
